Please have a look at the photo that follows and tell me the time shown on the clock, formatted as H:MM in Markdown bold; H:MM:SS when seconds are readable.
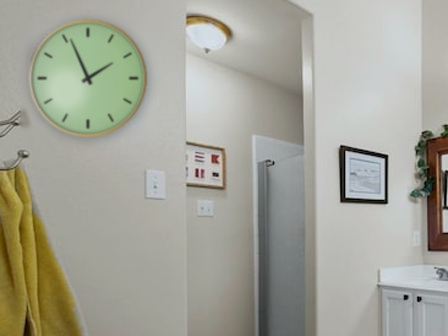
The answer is **1:56**
